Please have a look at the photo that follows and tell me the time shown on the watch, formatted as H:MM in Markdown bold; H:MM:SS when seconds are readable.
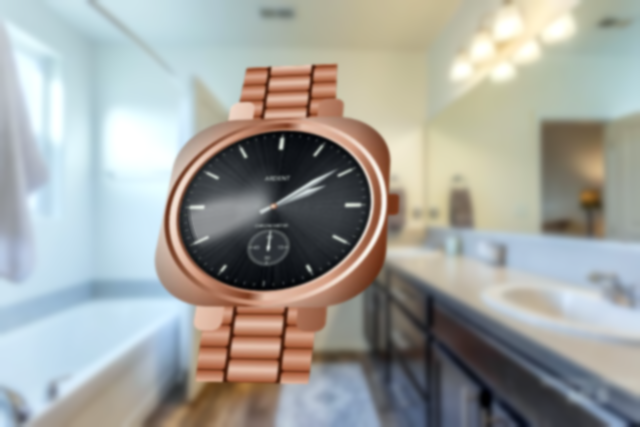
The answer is **2:09**
